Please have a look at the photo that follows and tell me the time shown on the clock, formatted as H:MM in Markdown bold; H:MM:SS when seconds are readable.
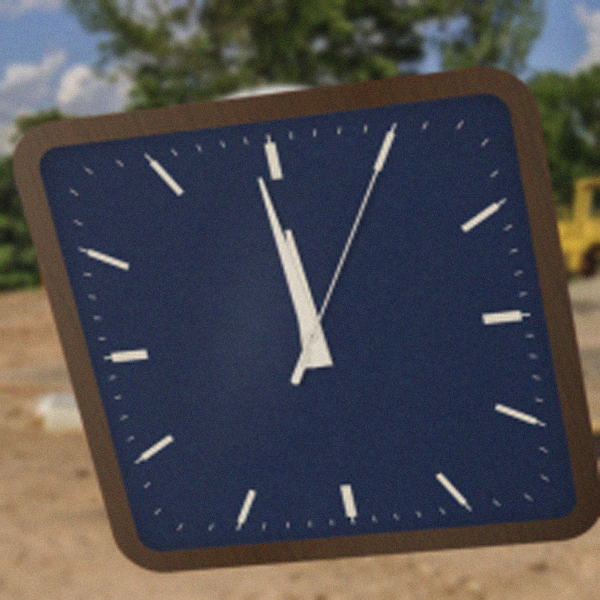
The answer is **11:59:05**
